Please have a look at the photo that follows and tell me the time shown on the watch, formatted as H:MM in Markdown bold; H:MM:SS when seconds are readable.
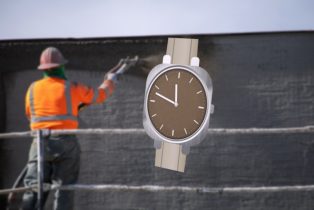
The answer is **11:48**
